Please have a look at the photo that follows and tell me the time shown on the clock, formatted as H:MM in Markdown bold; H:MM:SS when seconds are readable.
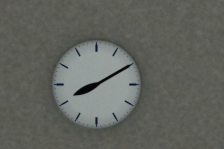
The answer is **8:10**
